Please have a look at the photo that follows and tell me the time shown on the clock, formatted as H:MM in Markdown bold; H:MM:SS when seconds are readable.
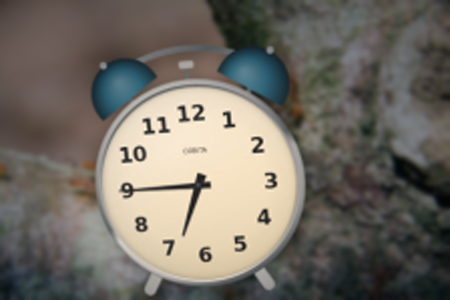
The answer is **6:45**
